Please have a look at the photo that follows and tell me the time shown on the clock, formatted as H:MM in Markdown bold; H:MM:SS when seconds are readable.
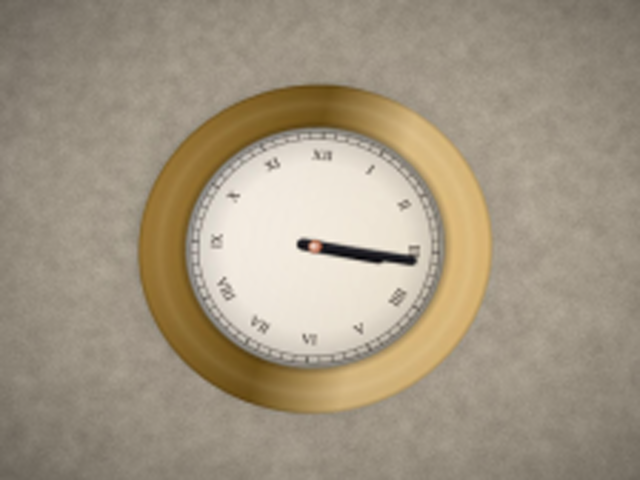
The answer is **3:16**
